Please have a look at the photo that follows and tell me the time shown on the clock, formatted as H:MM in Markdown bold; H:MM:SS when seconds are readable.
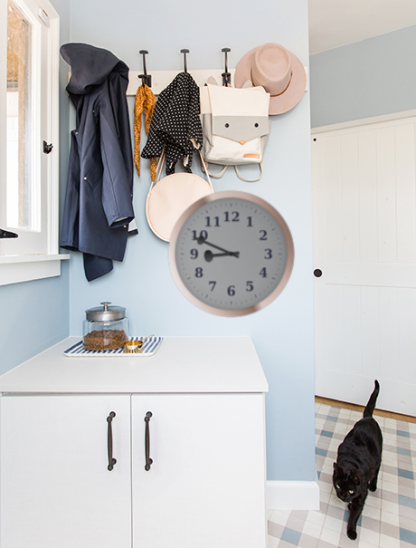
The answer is **8:49**
